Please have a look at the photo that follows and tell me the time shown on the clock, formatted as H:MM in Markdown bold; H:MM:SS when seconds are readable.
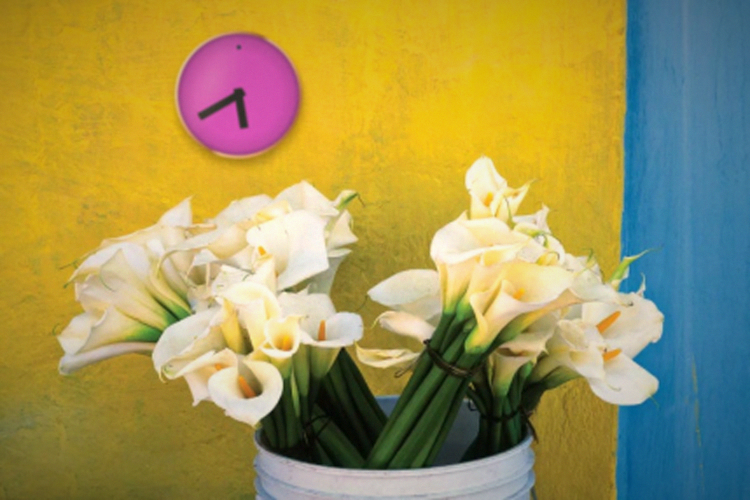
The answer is **5:40**
